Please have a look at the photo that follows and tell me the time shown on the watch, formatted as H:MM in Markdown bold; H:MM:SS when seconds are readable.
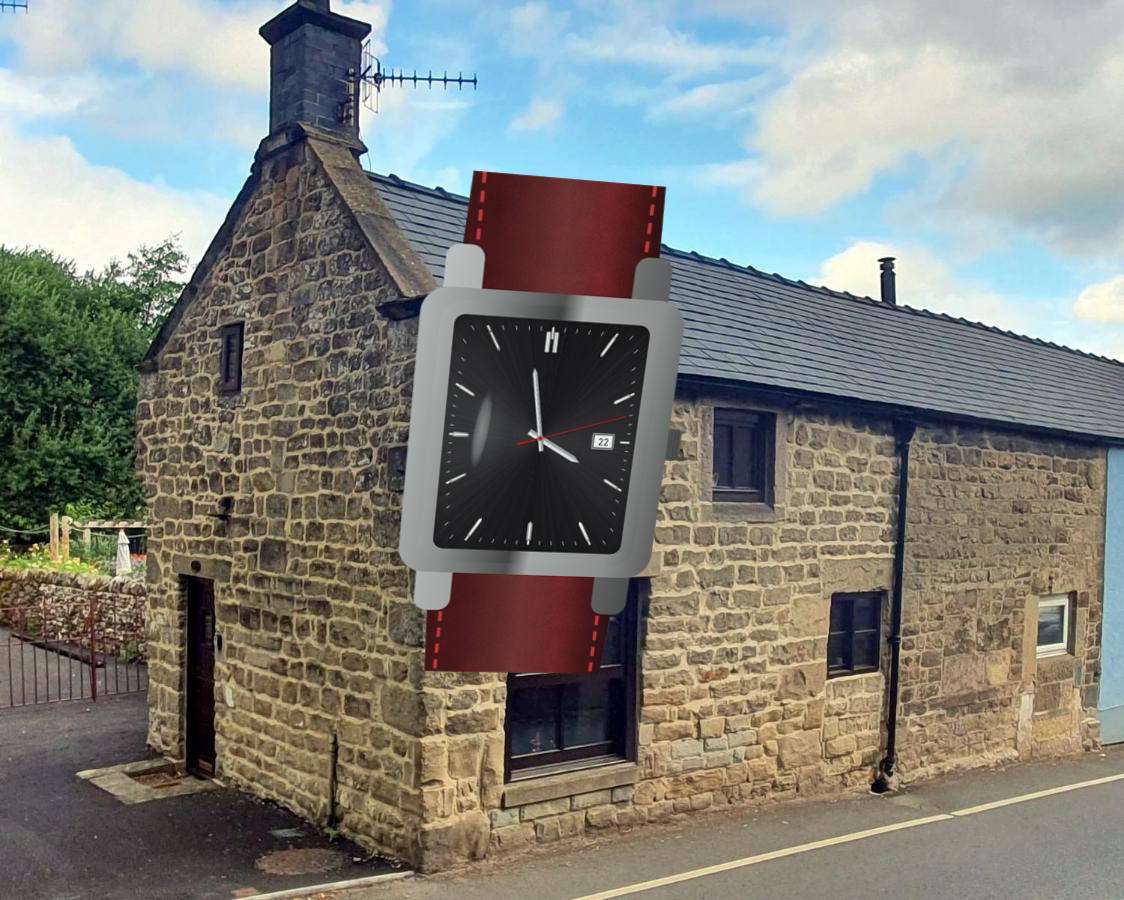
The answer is **3:58:12**
